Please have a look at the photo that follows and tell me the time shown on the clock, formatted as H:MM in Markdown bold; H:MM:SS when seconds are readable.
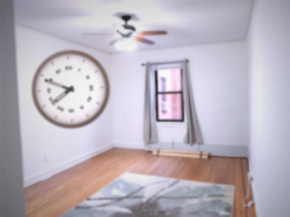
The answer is **7:49**
